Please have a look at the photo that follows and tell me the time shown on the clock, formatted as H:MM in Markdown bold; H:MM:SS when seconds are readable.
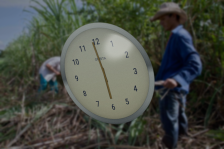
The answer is **5:59**
